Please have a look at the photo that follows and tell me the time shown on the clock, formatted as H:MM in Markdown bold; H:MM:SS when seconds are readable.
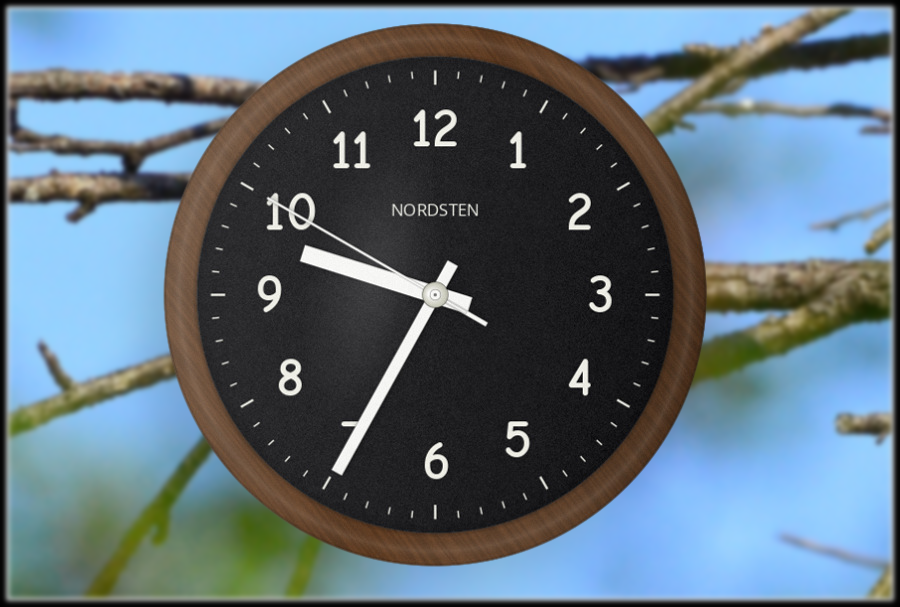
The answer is **9:34:50**
